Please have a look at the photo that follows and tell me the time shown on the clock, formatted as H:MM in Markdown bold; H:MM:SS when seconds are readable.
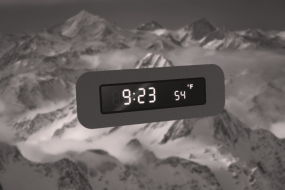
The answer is **9:23**
